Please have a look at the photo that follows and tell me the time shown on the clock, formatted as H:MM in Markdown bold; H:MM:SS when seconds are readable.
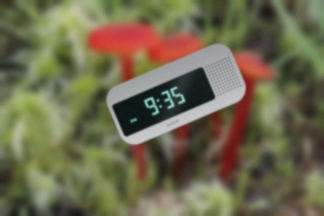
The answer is **9:35**
